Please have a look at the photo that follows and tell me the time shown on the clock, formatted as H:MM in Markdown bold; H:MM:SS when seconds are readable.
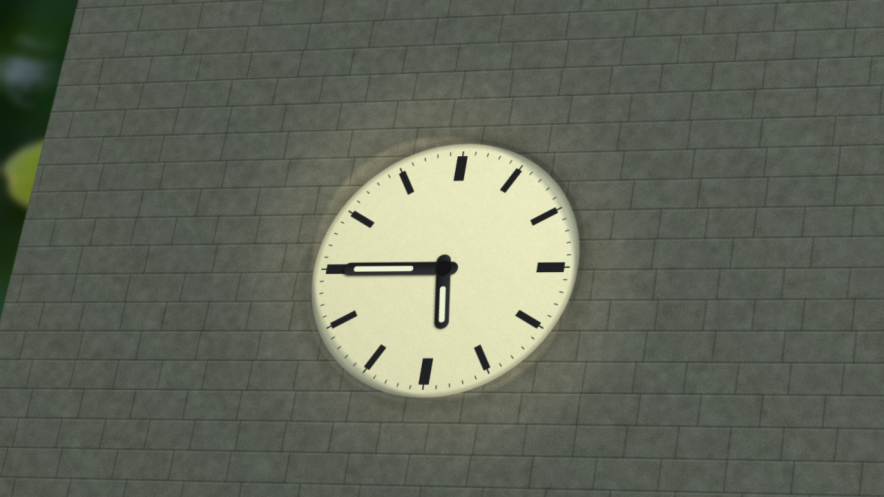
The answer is **5:45**
